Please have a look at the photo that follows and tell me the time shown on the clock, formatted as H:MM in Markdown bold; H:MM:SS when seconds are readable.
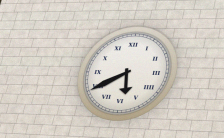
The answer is **5:40**
